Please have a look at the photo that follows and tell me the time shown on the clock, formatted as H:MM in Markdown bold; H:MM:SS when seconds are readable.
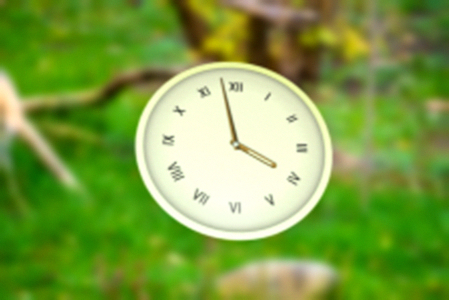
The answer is **3:58**
